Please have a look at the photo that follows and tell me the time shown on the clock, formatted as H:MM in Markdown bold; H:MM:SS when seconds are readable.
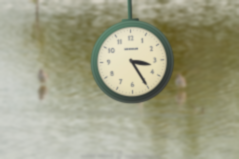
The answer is **3:25**
